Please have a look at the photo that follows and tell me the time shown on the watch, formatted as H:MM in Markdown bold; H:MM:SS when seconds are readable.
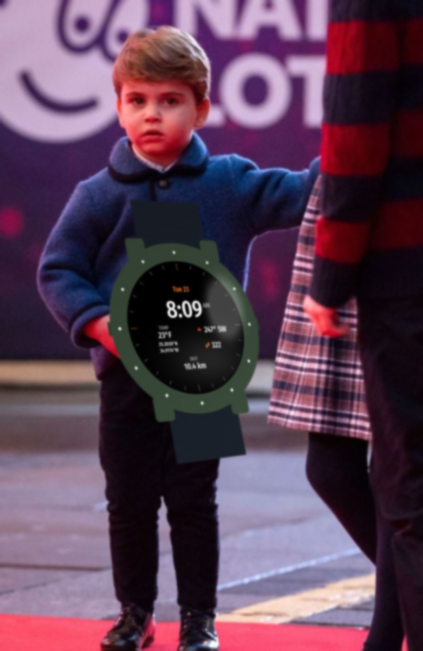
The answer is **8:09**
